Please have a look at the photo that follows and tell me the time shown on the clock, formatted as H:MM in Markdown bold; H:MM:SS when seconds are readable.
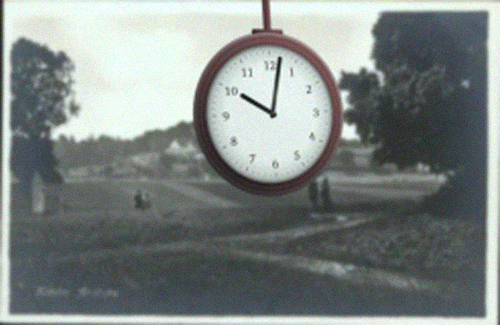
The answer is **10:02**
